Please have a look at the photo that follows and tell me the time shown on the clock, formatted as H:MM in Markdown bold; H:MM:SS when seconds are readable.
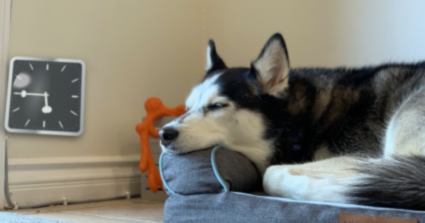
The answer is **5:45**
